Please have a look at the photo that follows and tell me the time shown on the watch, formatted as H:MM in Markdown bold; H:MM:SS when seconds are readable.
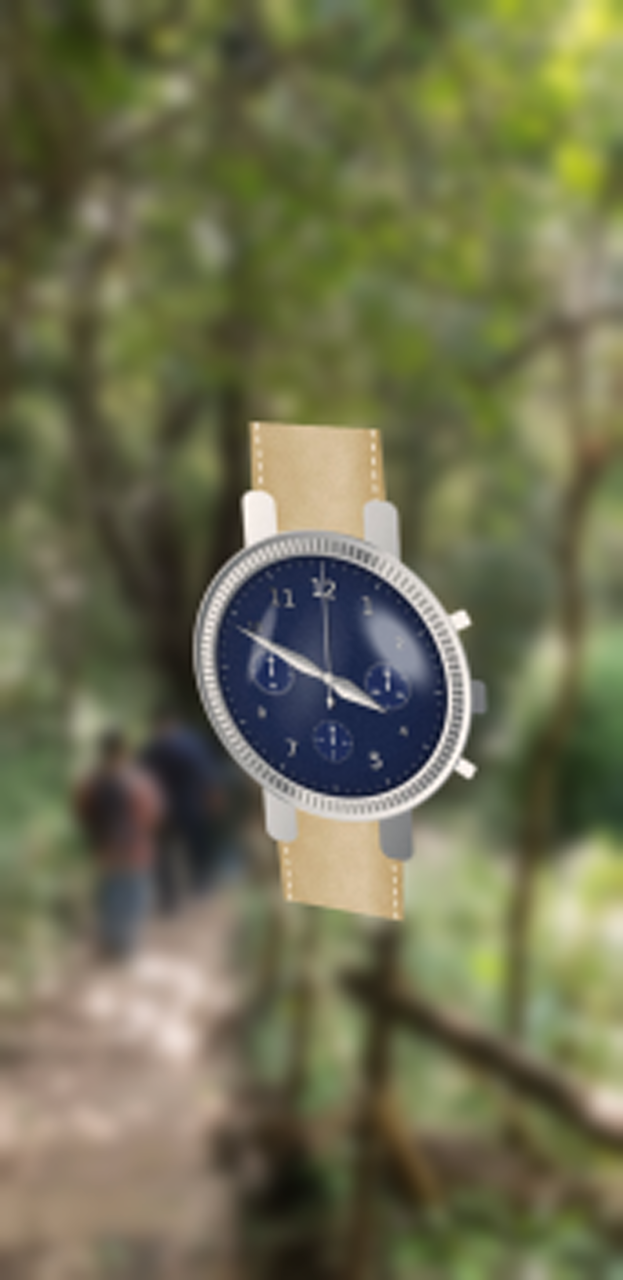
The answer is **3:49**
